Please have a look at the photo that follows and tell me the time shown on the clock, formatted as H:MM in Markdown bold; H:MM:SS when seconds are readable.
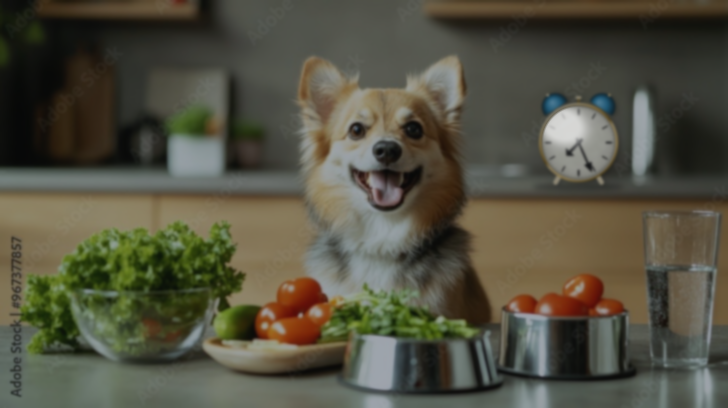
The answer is **7:26**
